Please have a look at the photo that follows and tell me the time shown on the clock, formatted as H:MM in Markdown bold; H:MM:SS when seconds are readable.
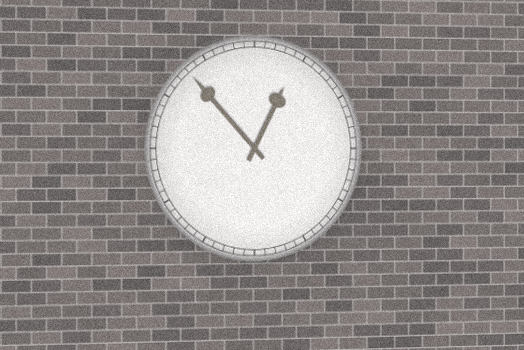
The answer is **12:53**
